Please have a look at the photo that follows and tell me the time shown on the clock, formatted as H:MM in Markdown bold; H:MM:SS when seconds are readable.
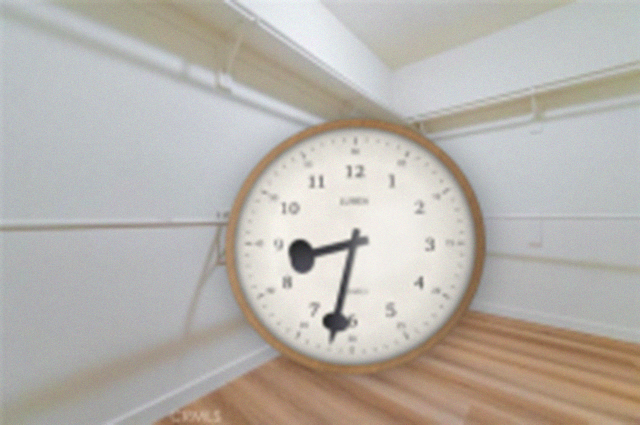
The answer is **8:32**
